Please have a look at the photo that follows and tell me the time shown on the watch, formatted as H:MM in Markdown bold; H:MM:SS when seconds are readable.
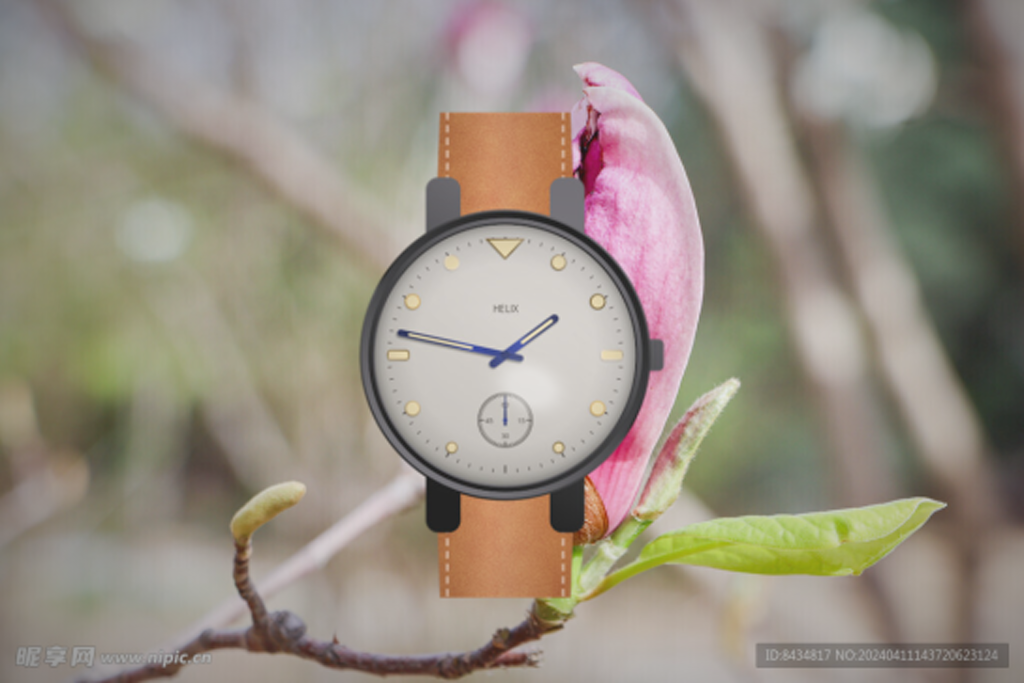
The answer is **1:47**
